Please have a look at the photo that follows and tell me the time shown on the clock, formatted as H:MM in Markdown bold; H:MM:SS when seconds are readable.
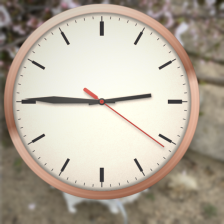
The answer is **2:45:21**
